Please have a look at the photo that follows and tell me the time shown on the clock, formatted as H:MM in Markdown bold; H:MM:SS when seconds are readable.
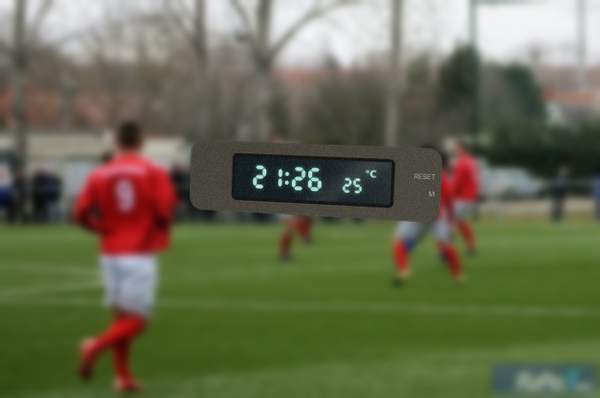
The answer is **21:26**
